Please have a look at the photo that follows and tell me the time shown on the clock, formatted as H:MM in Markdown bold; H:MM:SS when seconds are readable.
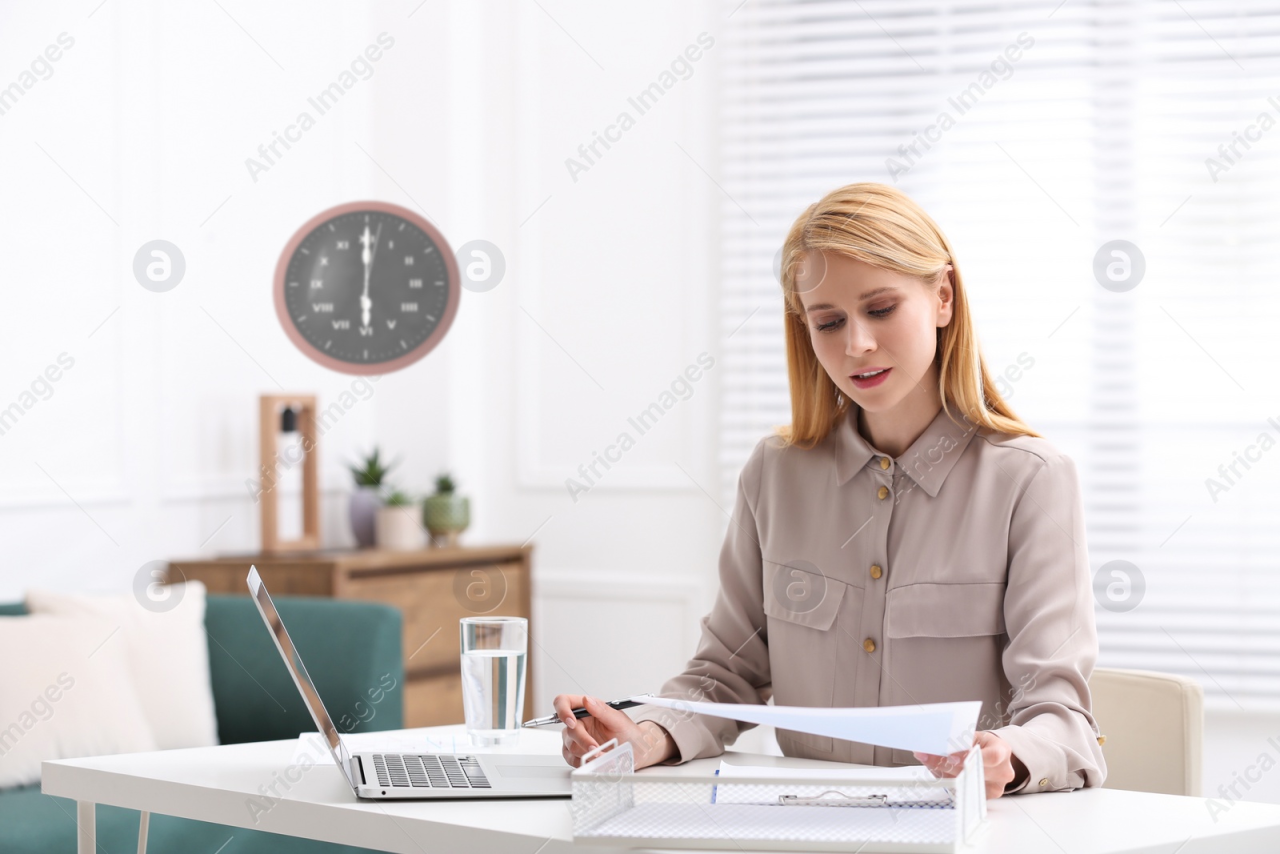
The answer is **6:00:02**
